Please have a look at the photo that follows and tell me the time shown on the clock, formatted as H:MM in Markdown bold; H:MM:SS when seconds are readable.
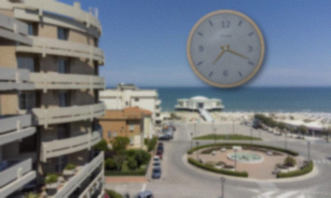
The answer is **7:19**
